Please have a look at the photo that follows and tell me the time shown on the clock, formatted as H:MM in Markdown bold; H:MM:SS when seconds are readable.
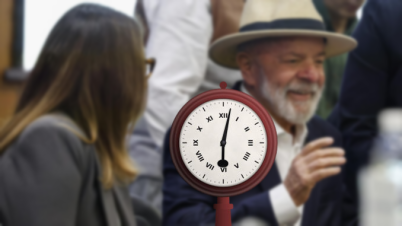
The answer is **6:02**
